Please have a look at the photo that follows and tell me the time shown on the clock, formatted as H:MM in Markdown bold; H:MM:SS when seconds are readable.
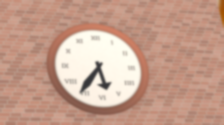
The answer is **5:36**
